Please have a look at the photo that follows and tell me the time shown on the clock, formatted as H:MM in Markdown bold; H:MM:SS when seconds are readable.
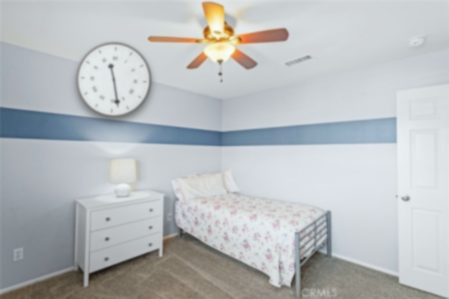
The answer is **11:28**
